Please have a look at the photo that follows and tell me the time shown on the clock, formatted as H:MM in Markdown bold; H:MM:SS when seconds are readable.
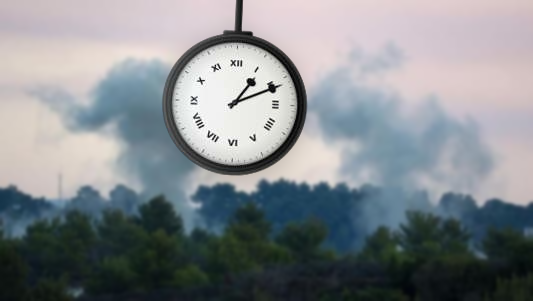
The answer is **1:11**
